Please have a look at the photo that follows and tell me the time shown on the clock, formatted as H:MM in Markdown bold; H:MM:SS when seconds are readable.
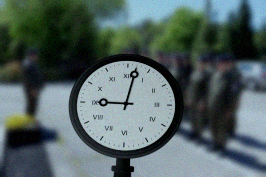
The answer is **9:02**
